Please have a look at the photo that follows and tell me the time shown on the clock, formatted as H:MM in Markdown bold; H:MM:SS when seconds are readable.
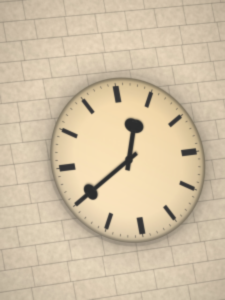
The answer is **12:40**
